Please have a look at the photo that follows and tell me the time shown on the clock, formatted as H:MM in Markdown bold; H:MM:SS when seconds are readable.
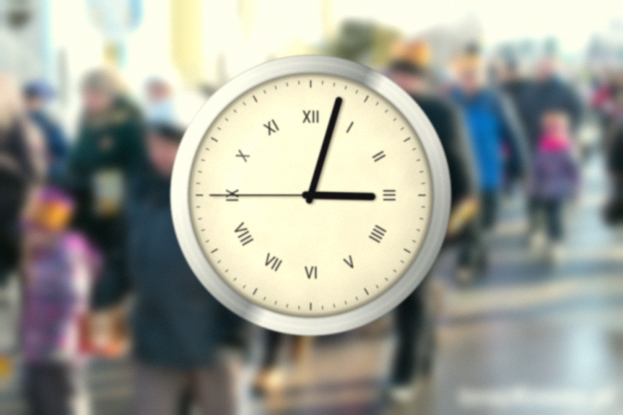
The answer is **3:02:45**
